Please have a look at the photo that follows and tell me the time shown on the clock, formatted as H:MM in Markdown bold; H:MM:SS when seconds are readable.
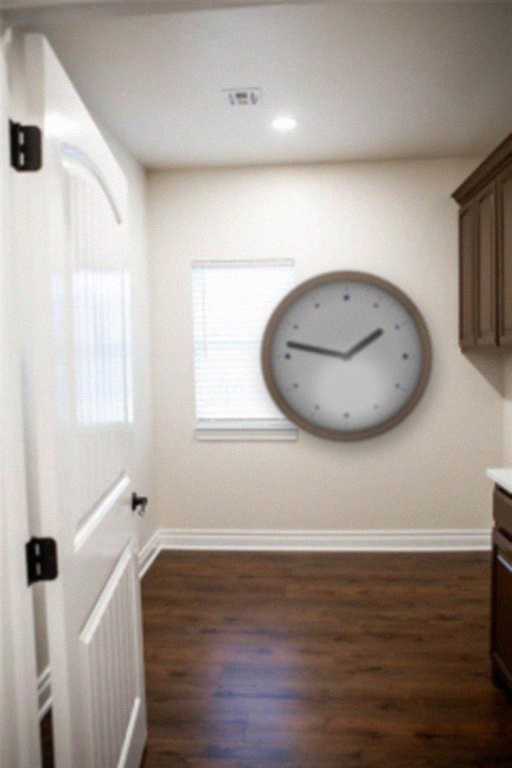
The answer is **1:47**
